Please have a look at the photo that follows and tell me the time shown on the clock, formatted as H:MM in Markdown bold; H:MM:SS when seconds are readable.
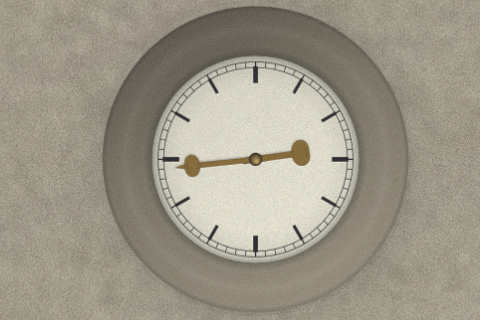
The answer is **2:44**
